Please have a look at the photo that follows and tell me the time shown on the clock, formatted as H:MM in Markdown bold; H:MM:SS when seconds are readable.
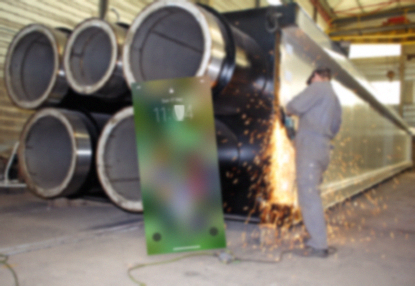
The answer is **11:04**
